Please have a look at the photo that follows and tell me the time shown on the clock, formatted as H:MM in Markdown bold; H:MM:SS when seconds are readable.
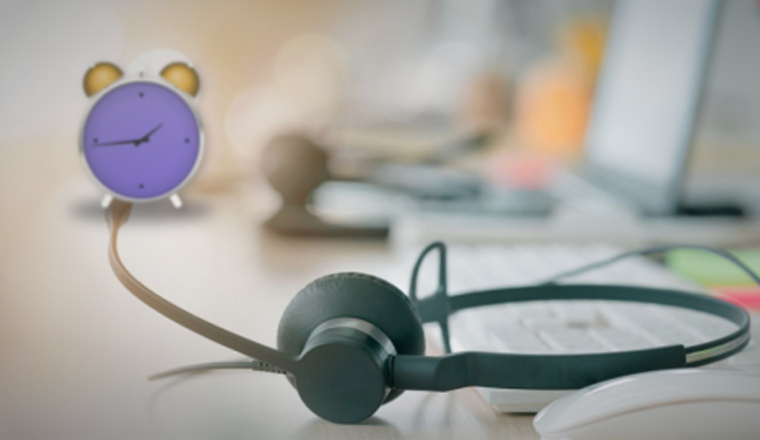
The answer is **1:44**
